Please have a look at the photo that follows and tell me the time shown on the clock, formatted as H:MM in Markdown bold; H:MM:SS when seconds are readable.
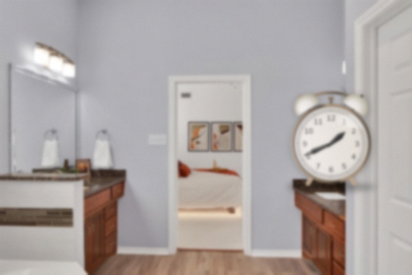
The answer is **1:41**
